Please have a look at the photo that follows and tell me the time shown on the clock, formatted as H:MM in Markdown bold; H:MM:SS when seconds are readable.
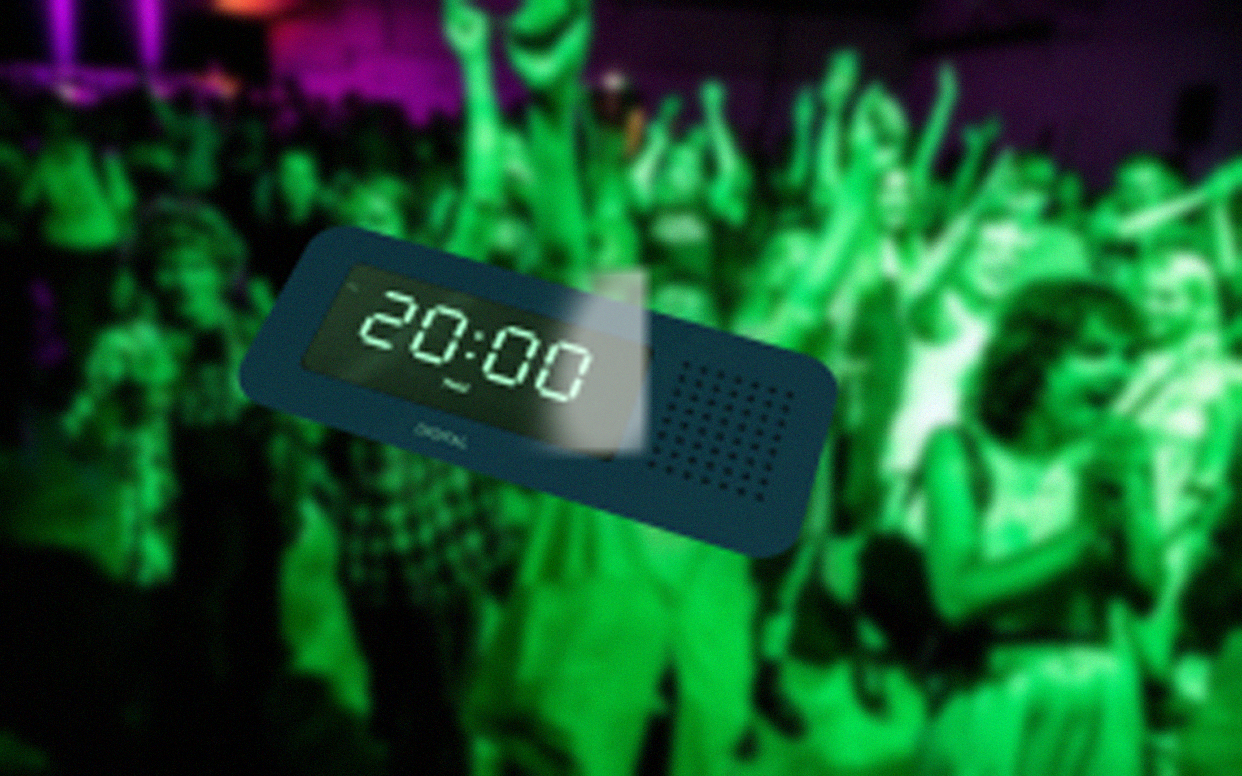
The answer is **20:00**
